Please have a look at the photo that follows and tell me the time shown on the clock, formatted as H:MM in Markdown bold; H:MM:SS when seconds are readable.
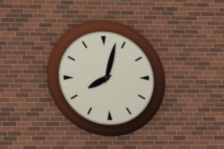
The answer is **8:03**
